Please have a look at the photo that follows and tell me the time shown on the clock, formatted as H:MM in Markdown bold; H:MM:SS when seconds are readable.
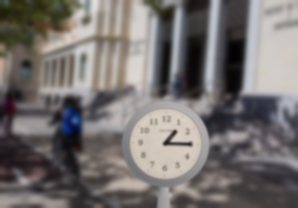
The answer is **1:15**
